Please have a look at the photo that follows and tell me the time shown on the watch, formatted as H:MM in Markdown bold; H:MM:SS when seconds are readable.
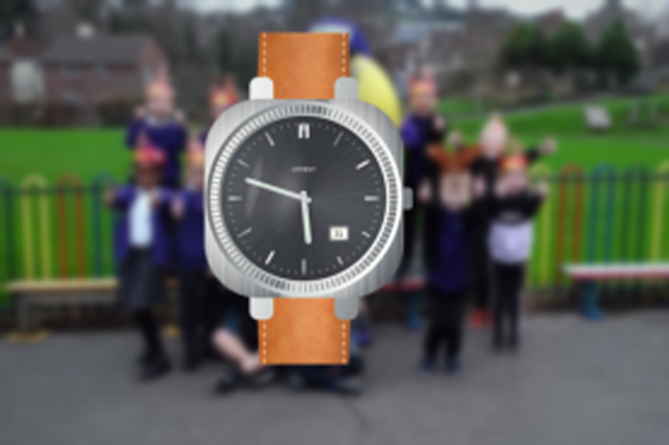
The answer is **5:48**
